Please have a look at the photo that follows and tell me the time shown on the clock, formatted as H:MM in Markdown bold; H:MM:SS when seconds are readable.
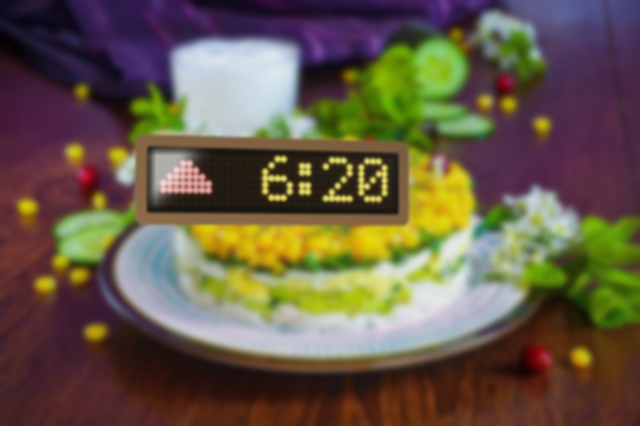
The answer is **6:20**
